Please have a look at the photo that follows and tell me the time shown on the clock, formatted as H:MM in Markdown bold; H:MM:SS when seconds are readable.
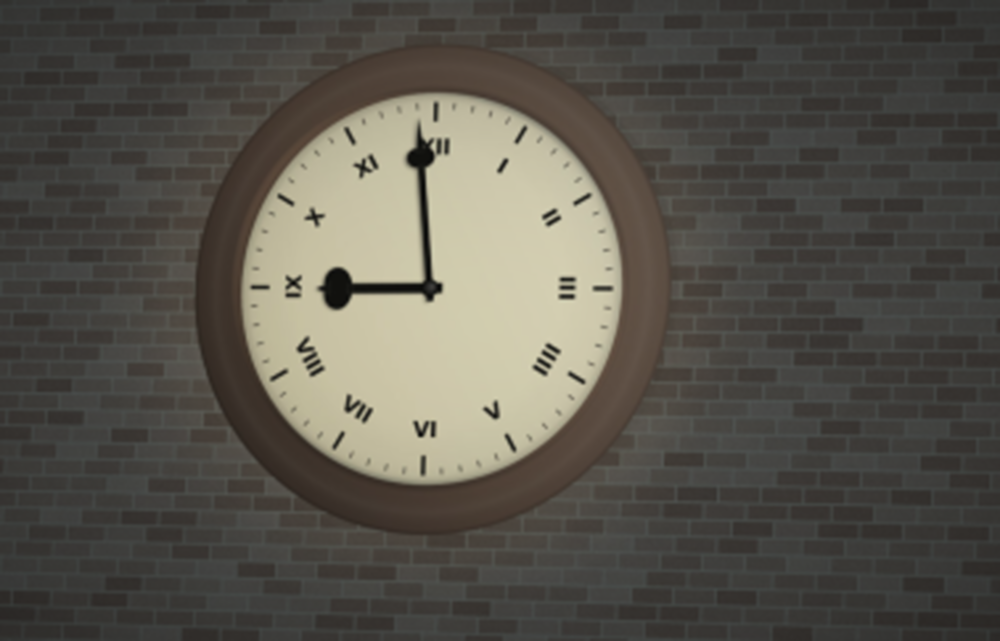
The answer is **8:59**
